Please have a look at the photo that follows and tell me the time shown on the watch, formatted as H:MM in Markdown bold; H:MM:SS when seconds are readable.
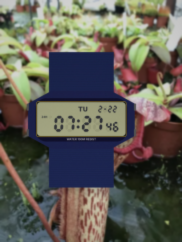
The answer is **7:27:46**
